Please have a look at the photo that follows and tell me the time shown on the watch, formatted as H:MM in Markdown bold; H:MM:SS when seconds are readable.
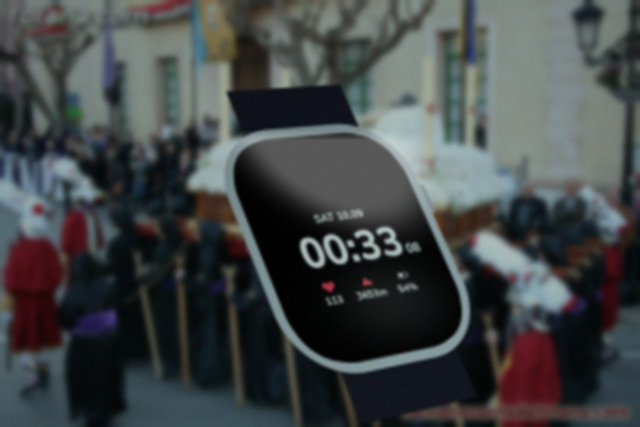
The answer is **0:33**
